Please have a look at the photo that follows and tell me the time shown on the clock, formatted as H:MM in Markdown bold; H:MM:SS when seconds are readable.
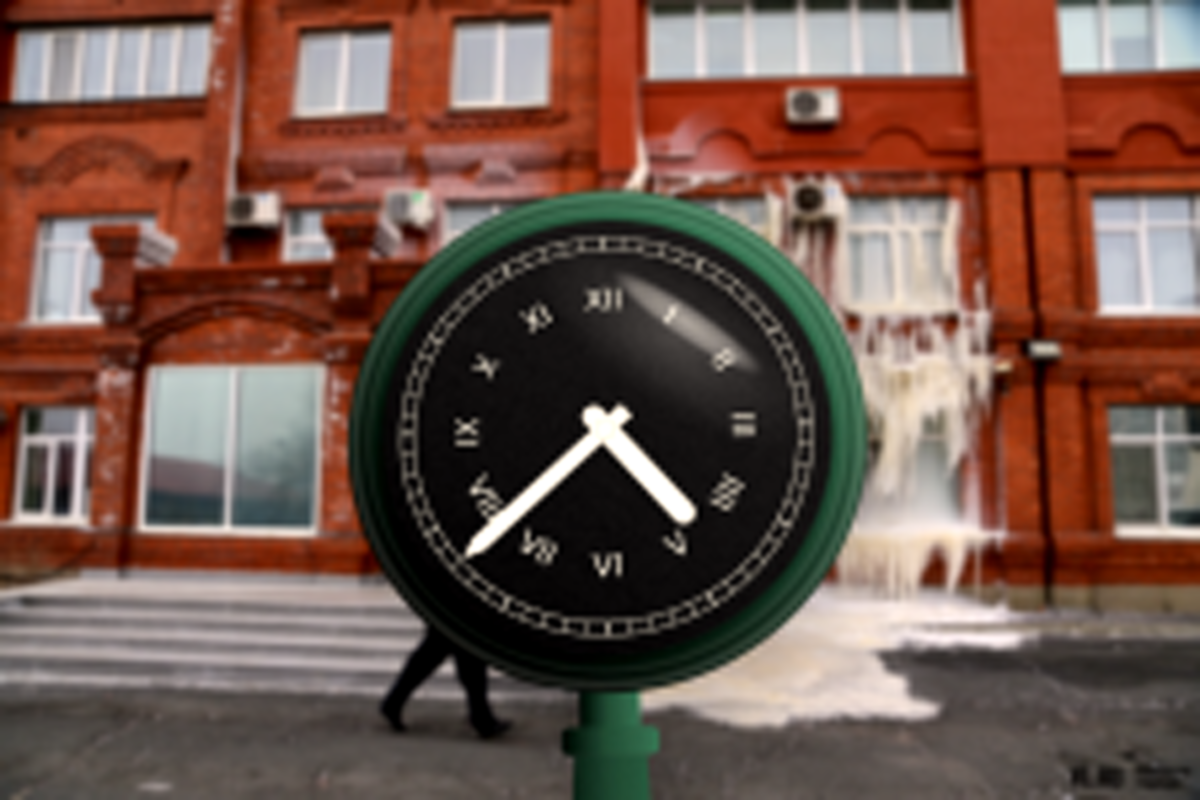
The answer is **4:38**
